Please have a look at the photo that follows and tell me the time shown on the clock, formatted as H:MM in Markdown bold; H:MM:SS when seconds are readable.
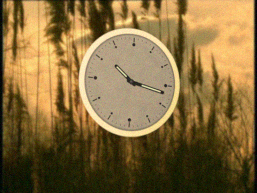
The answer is **10:17**
